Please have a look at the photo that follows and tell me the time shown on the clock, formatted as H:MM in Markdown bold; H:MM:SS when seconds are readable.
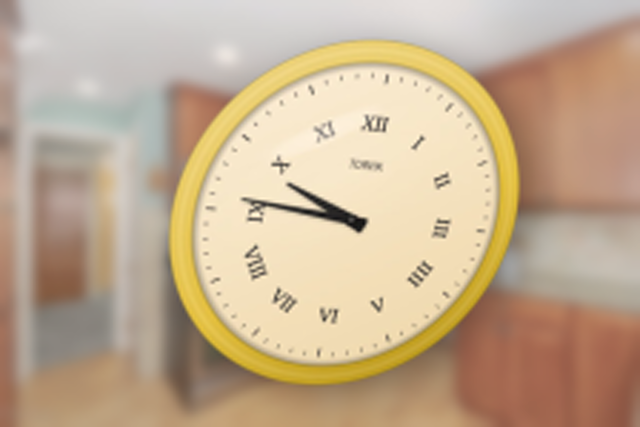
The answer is **9:46**
